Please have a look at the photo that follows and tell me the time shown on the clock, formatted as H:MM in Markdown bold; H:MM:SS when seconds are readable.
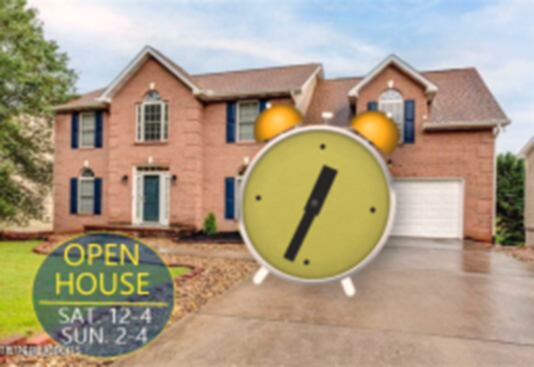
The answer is **12:33**
